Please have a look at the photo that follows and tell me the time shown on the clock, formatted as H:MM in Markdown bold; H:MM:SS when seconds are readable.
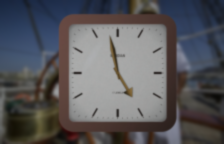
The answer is **4:58**
